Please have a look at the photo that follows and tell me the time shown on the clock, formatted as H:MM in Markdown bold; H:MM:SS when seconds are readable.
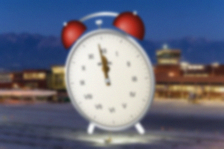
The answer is **11:59**
